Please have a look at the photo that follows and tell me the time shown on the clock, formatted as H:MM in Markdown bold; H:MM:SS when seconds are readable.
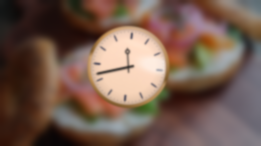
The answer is **11:42**
